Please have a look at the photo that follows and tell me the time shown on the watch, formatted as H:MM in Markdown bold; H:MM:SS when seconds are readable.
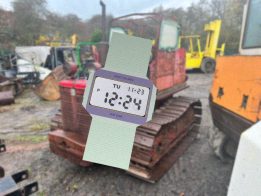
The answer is **12:24**
